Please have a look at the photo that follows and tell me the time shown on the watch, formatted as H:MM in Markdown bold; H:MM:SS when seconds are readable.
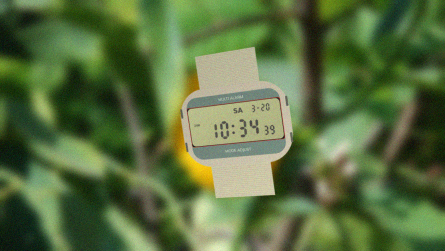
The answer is **10:34:39**
